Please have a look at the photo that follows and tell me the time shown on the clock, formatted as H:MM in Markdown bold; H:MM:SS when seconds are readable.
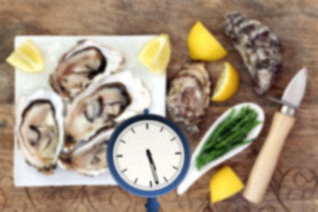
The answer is **5:28**
